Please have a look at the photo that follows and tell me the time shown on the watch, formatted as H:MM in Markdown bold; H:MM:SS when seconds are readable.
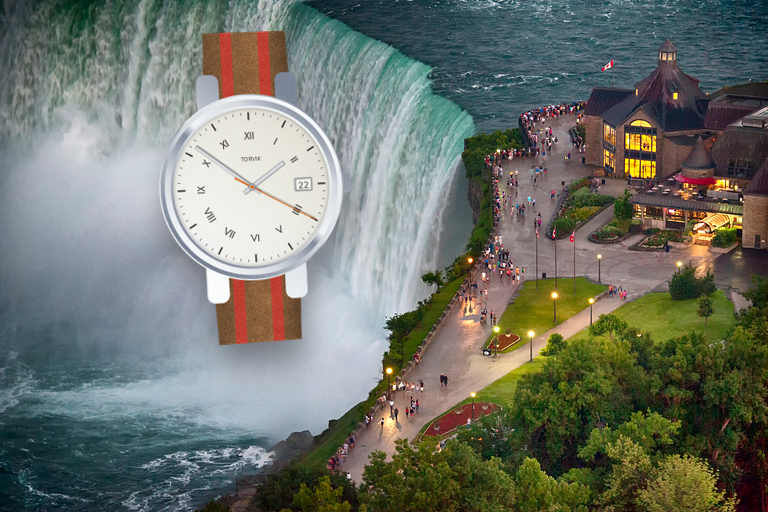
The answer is **1:51:20**
